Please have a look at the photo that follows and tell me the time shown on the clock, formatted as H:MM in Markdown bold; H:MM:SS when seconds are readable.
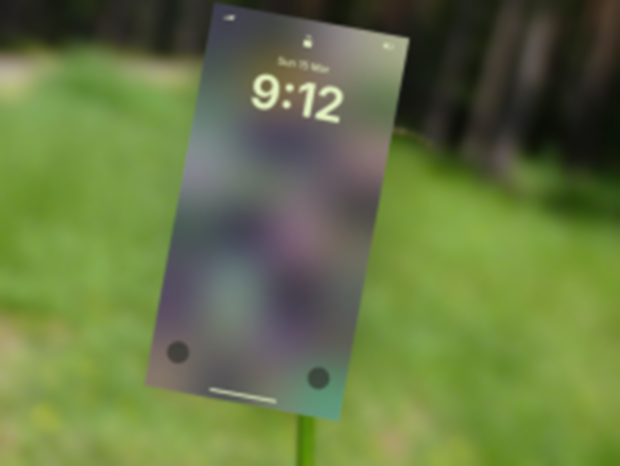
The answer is **9:12**
